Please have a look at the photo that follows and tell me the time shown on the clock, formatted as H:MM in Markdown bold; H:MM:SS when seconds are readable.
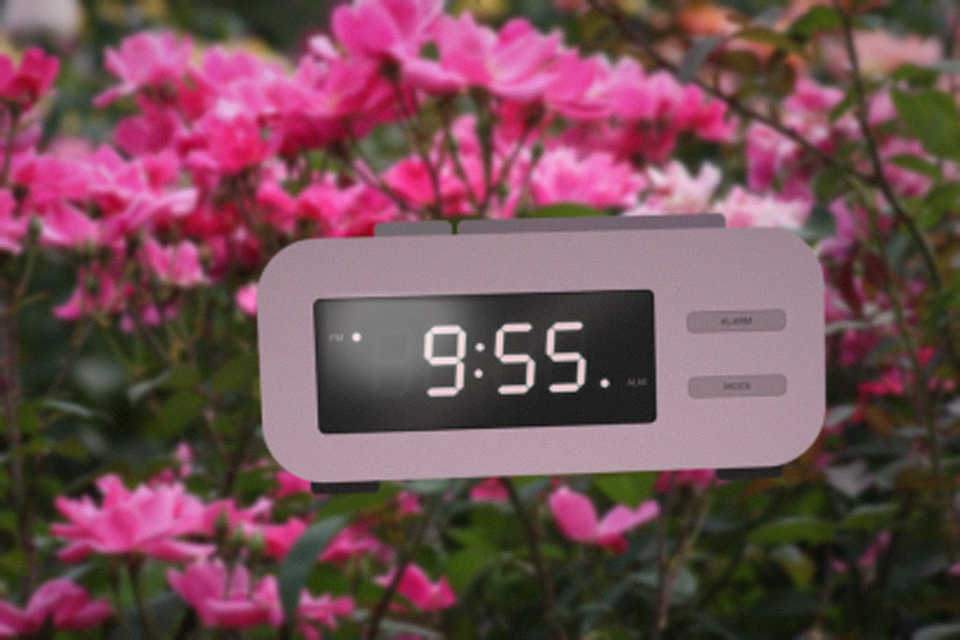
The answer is **9:55**
